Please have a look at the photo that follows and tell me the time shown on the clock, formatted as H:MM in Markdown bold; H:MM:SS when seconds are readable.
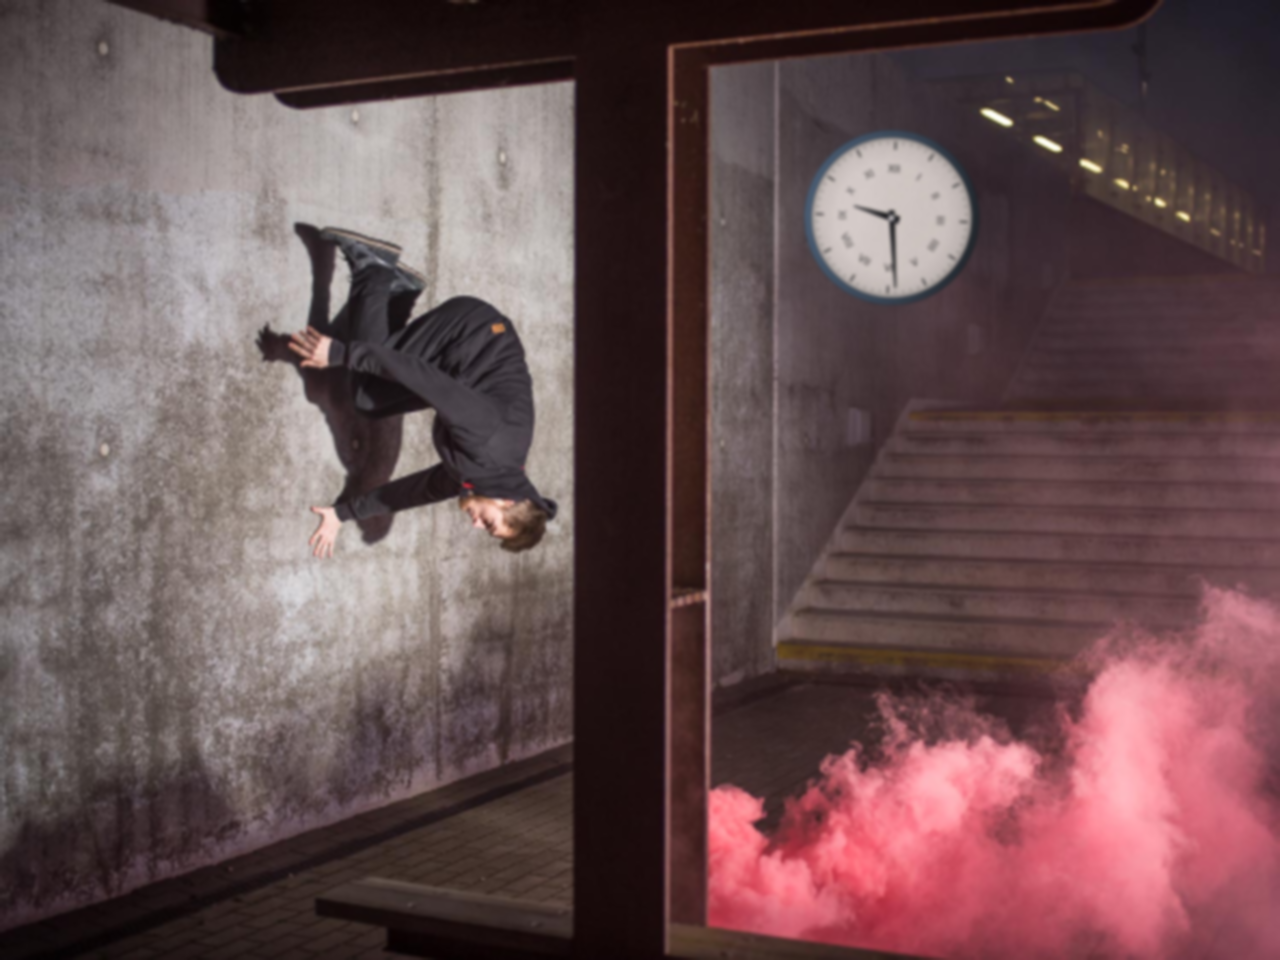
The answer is **9:29**
